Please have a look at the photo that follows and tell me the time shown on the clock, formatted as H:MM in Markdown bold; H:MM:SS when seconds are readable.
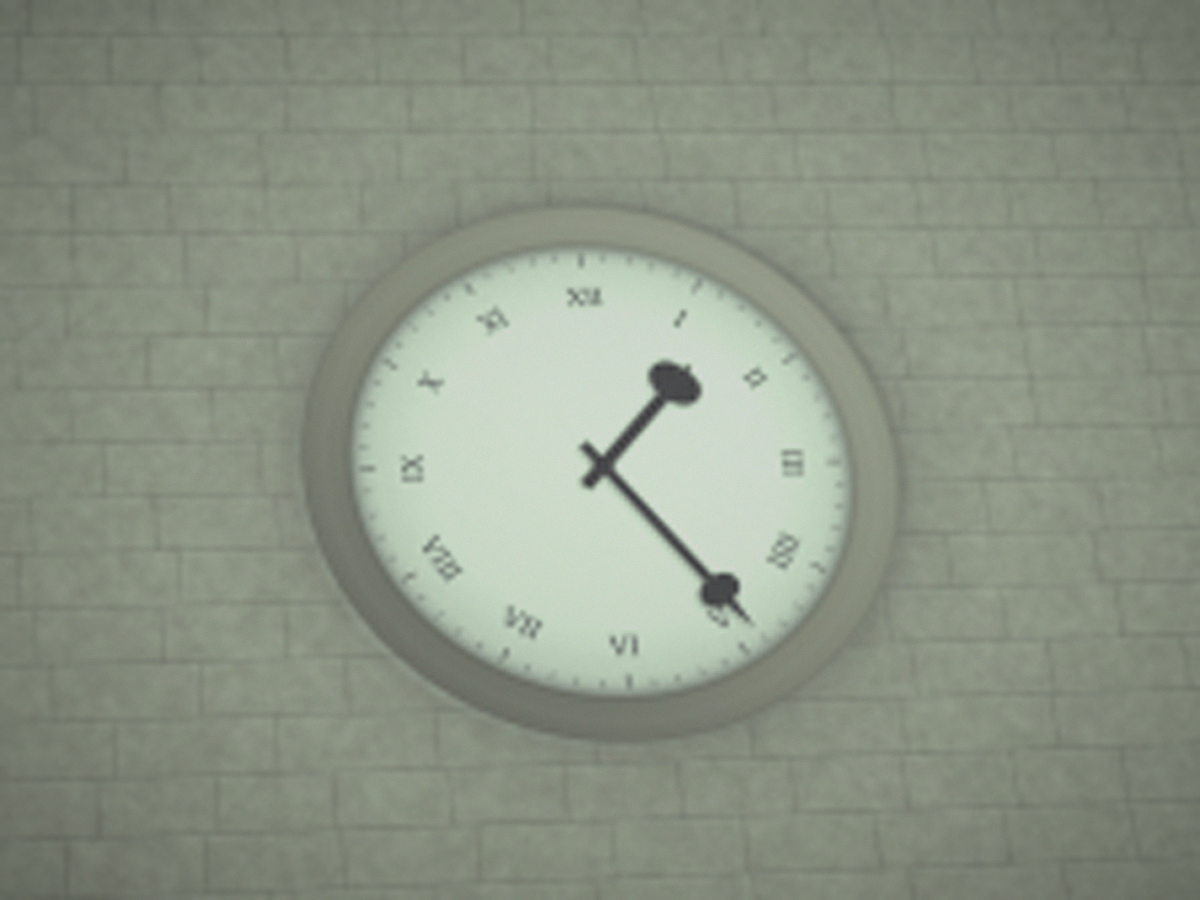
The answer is **1:24**
